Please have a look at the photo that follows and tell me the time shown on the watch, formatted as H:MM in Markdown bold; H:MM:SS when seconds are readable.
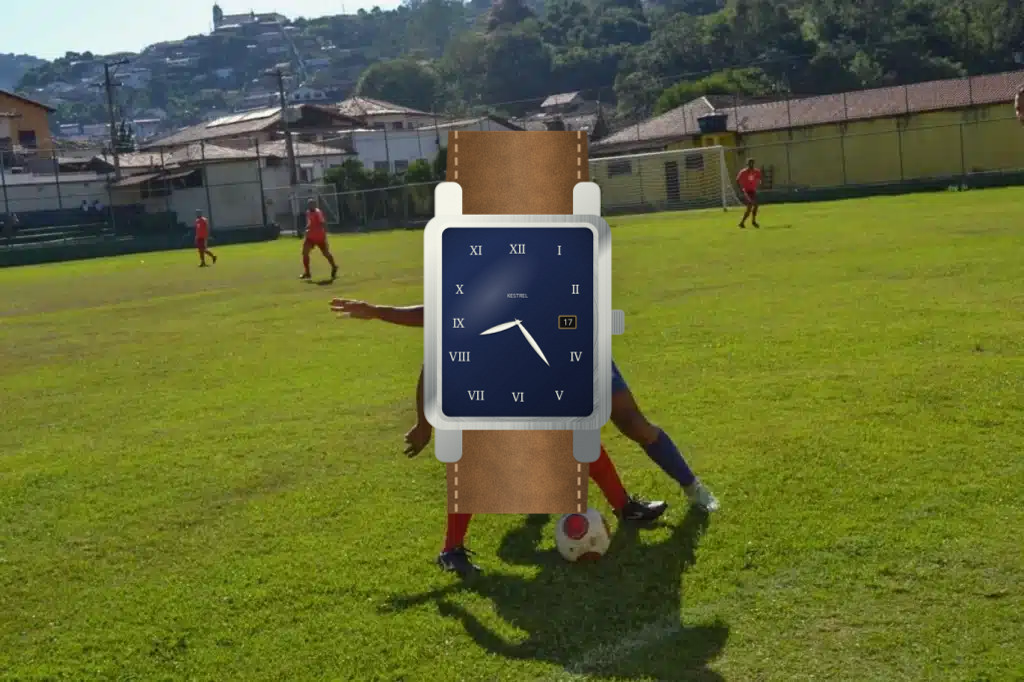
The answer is **8:24**
